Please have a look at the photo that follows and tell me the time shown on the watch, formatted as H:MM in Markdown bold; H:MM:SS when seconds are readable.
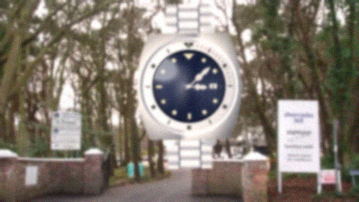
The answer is **3:08**
